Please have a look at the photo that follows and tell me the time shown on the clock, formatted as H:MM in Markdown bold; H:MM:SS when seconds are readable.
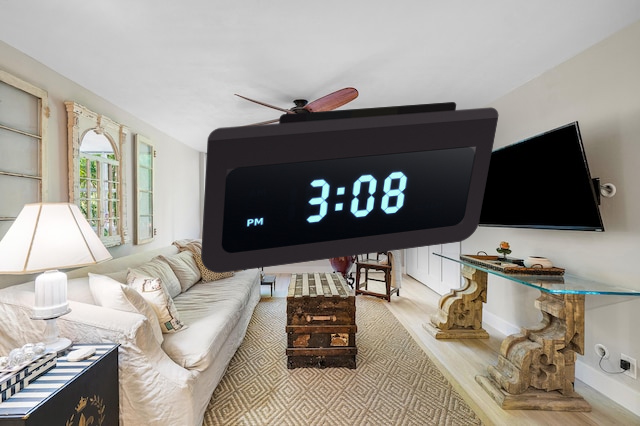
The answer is **3:08**
